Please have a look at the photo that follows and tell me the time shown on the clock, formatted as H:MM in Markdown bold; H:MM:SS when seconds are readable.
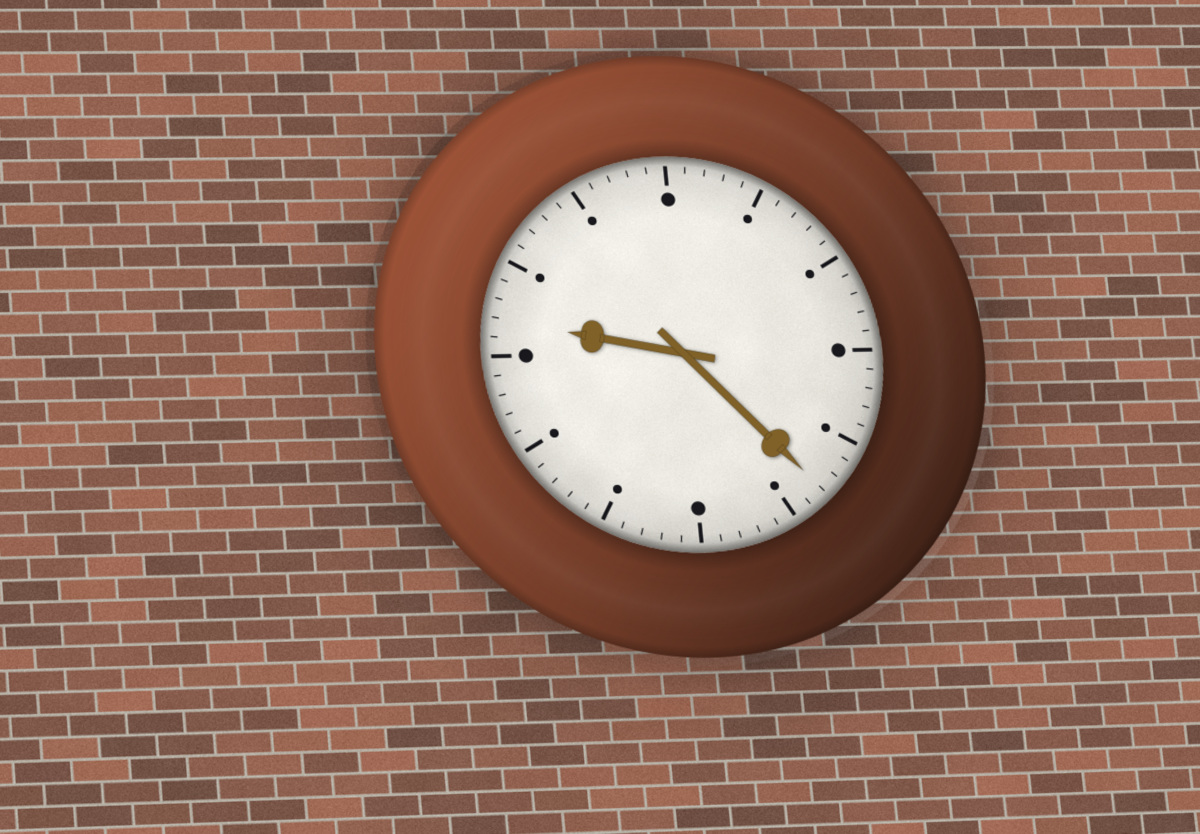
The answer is **9:23**
